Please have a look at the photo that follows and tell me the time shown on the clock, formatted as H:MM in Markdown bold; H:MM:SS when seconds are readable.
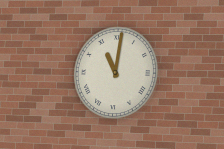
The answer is **11:01**
